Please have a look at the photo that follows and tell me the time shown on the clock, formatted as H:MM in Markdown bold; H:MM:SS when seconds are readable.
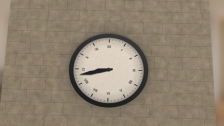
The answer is **8:43**
